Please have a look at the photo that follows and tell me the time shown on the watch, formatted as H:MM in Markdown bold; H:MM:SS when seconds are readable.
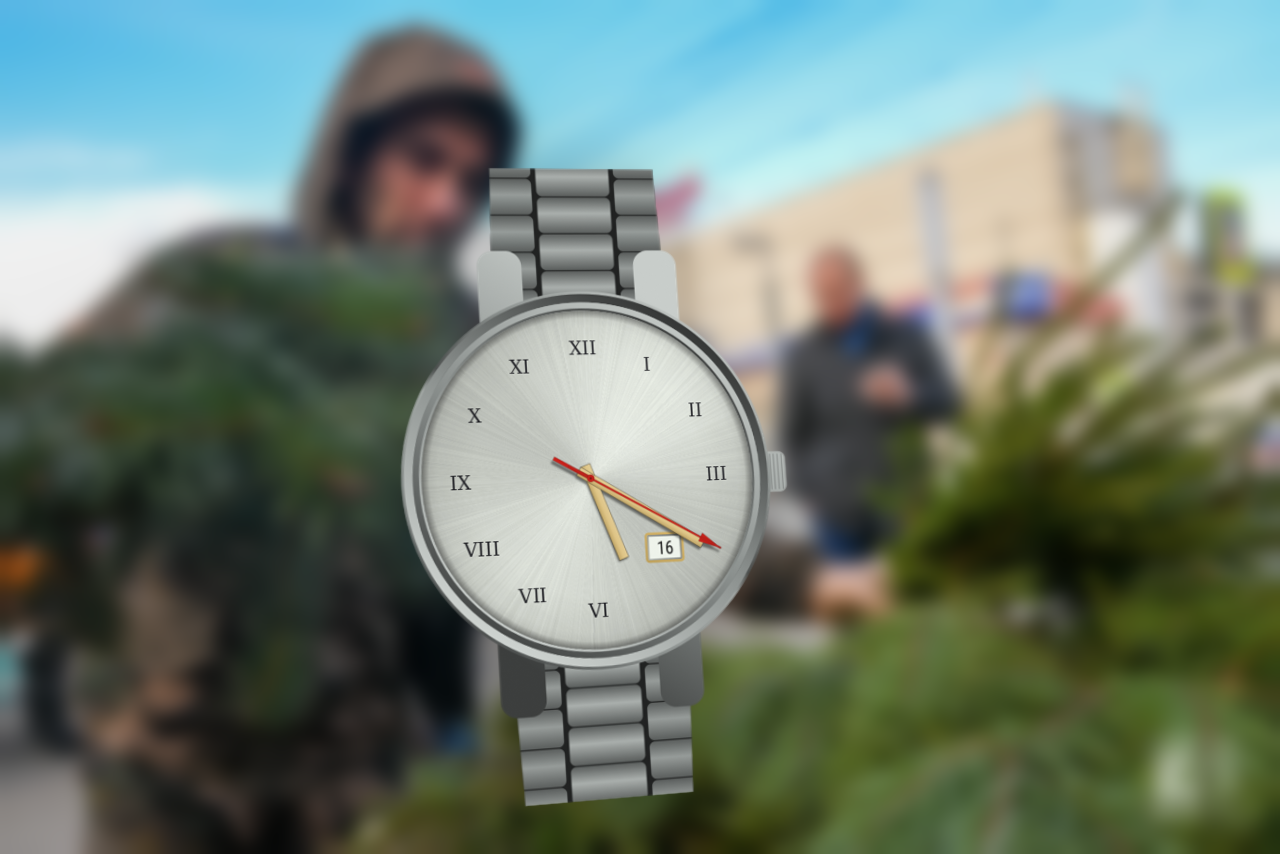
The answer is **5:20:20**
